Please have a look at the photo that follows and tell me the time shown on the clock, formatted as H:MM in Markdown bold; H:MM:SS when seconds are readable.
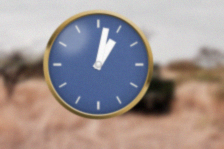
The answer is **1:02**
